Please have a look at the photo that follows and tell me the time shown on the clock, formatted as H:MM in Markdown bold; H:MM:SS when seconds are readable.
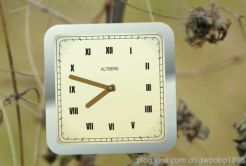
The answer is **7:48**
